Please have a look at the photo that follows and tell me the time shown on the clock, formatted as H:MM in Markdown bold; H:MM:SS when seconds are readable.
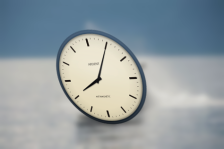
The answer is **8:05**
